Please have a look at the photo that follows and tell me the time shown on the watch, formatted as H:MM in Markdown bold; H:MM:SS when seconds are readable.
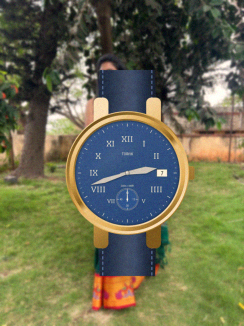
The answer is **2:42**
